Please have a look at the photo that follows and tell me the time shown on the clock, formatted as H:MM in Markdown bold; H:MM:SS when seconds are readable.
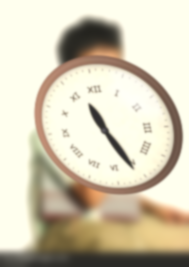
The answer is **11:26**
